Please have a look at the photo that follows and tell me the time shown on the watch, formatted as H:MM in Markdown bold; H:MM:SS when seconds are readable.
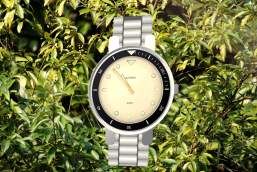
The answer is **10:53**
